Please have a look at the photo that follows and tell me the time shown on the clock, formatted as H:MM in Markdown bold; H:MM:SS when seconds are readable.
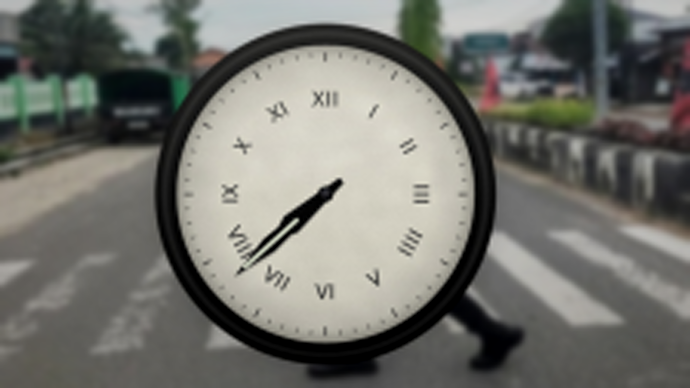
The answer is **7:38**
